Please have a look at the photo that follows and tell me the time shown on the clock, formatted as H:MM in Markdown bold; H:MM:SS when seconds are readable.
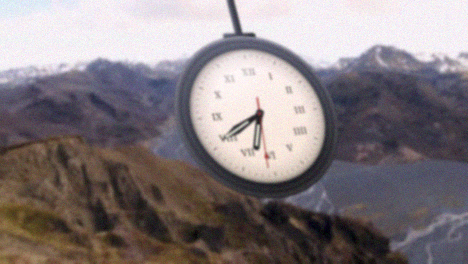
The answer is **6:40:31**
